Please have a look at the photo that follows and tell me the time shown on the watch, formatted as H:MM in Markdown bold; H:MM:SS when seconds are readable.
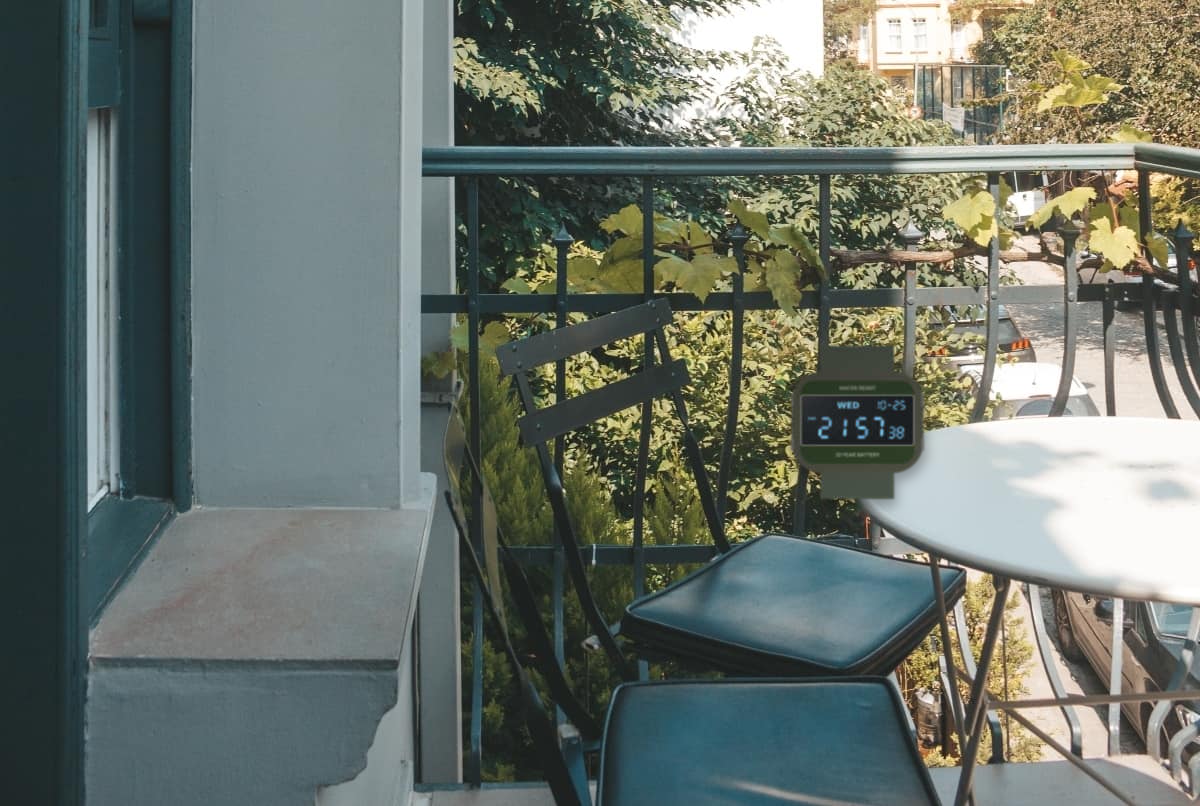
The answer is **21:57:38**
